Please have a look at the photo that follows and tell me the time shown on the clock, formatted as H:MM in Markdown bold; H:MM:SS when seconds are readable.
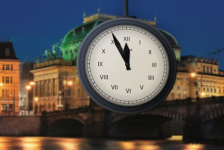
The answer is **11:56**
